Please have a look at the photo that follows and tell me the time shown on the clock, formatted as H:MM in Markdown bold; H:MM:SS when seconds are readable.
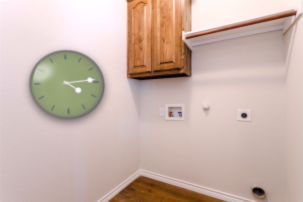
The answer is **4:14**
